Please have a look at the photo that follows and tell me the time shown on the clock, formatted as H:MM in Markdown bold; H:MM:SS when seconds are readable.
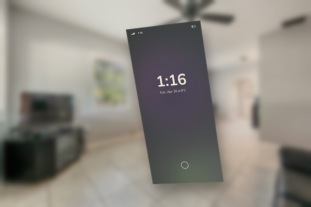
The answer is **1:16**
